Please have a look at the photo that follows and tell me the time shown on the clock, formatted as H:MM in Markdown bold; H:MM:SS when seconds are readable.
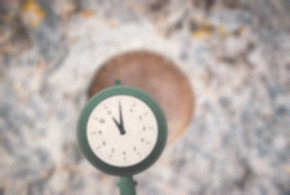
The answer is **11:00**
